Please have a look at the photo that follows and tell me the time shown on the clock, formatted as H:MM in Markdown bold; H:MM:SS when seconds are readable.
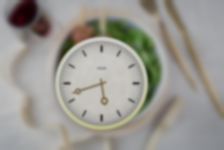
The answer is **5:42**
